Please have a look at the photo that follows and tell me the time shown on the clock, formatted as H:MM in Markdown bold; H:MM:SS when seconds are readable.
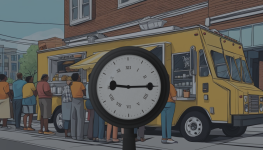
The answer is **9:15**
